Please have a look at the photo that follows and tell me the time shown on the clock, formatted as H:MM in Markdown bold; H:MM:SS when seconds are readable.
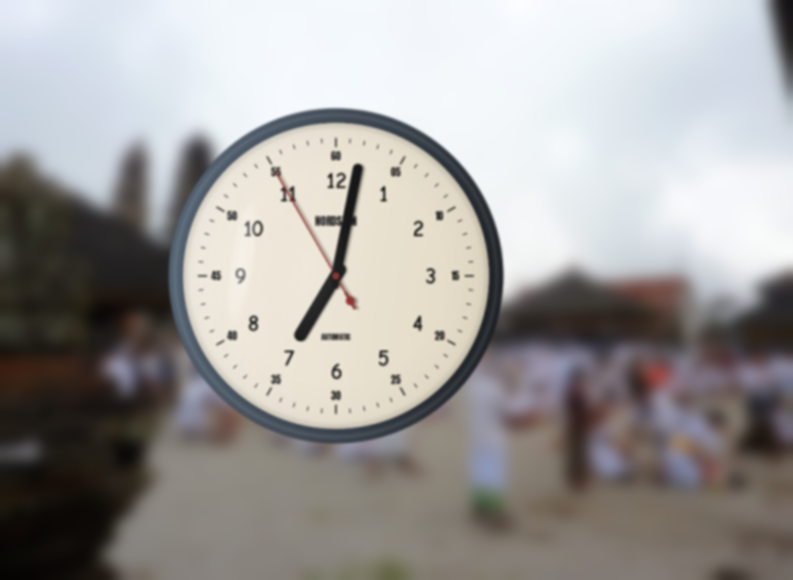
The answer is **7:01:55**
